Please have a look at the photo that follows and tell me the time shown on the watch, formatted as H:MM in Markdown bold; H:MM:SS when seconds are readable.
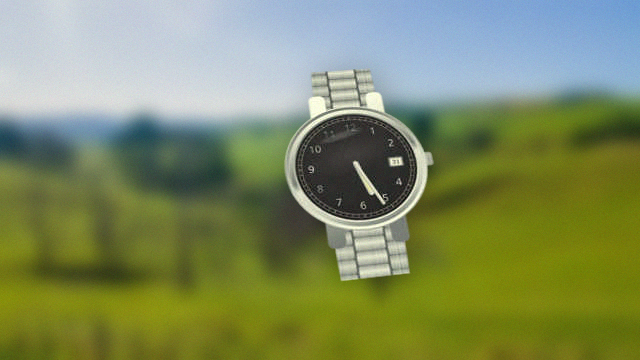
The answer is **5:26**
